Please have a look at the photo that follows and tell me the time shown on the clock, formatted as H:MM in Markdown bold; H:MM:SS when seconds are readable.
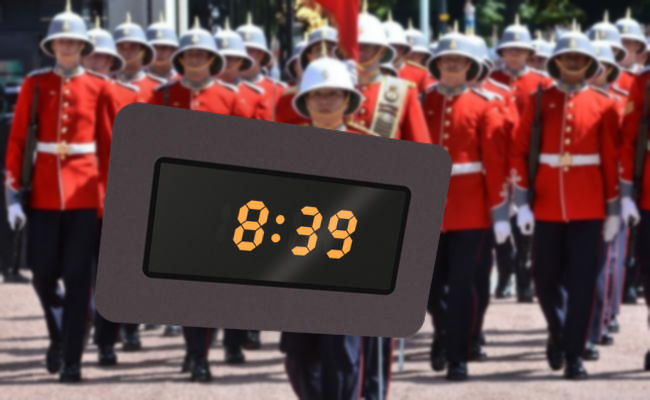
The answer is **8:39**
